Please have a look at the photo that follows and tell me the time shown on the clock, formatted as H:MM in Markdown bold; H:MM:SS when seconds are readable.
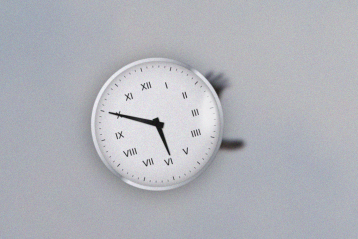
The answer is **5:50**
